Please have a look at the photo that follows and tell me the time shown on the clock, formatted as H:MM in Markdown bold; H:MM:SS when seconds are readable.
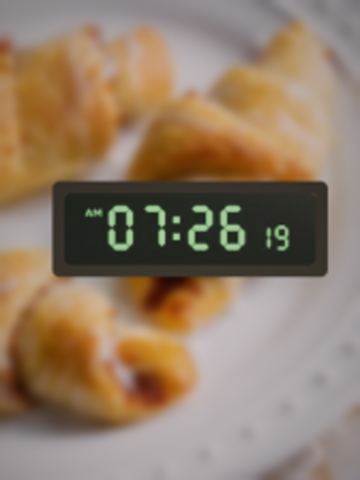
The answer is **7:26:19**
